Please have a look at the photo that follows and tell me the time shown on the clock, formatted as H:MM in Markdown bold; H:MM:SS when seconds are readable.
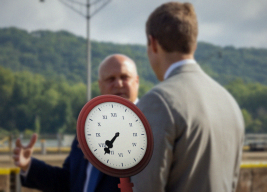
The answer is **7:37**
